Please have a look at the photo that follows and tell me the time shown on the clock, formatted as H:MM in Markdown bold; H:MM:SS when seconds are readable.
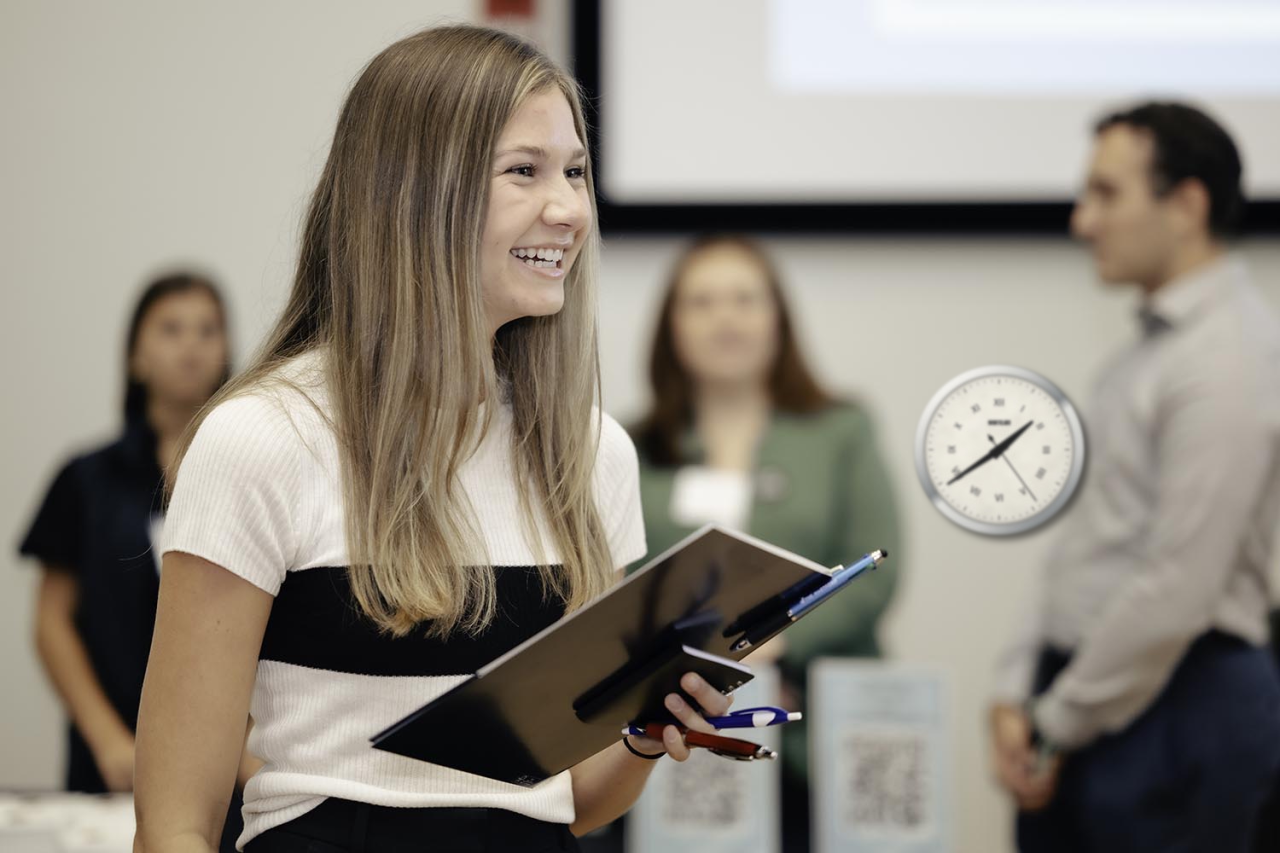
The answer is **1:39:24**
